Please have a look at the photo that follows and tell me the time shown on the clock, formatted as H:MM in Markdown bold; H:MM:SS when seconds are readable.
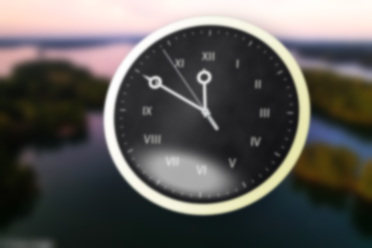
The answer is **11:49:54**
